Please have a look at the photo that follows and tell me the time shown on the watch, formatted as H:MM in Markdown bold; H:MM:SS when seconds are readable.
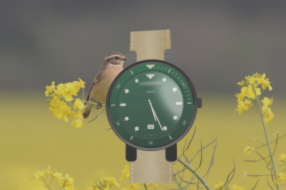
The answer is **5:26**
